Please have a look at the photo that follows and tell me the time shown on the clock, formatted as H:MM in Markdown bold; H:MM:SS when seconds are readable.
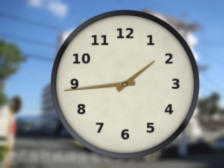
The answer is **1:44**
